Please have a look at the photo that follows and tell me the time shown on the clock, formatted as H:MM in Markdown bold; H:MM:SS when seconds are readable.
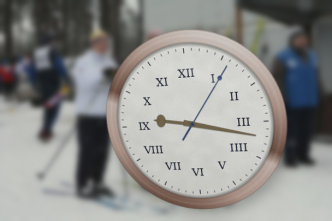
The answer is **9:17:06**
